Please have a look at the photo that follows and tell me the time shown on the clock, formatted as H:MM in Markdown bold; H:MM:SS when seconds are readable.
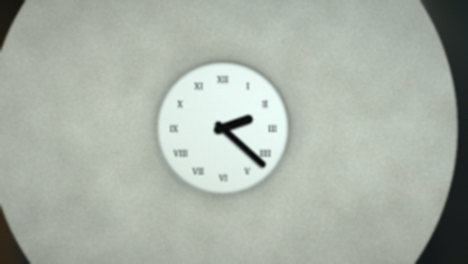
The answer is **2:22**
